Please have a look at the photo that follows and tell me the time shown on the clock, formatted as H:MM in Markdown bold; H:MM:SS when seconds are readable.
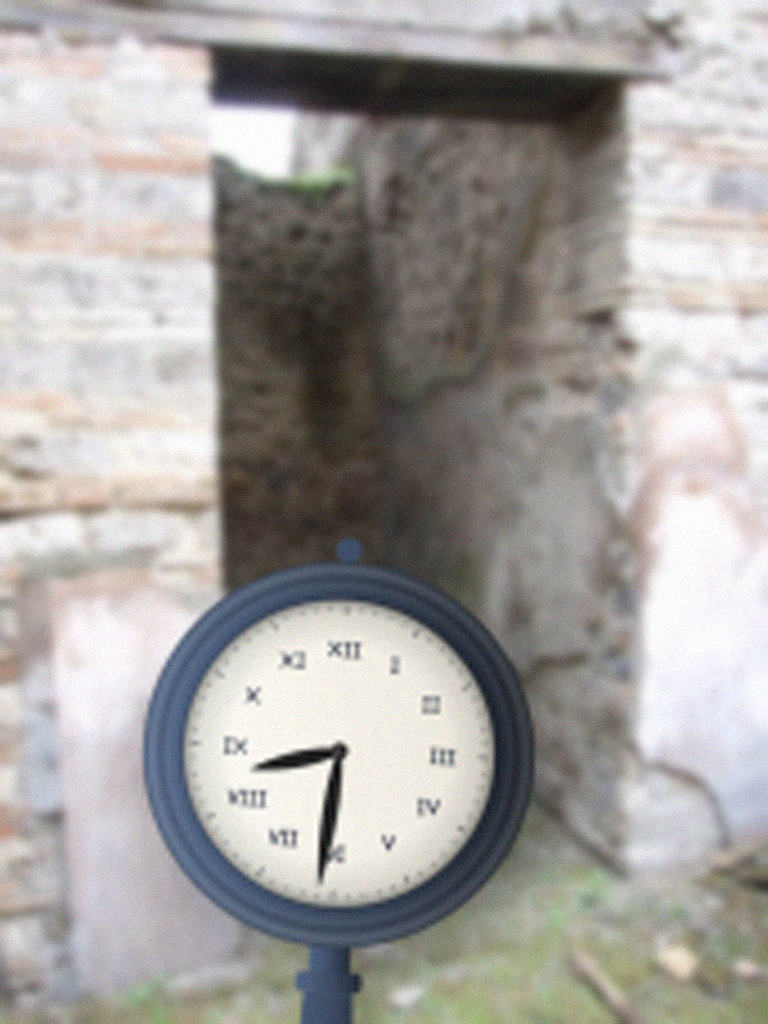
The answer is **8:31**
